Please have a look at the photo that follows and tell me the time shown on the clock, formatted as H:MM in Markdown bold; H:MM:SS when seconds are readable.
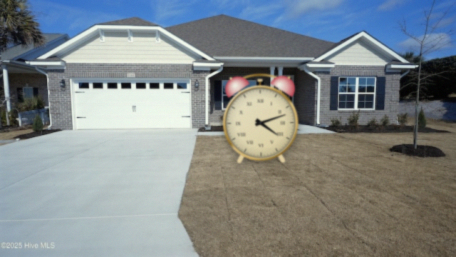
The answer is **4:12**
